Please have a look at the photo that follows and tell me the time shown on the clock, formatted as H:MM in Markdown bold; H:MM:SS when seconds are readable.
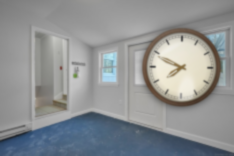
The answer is **7:49**
